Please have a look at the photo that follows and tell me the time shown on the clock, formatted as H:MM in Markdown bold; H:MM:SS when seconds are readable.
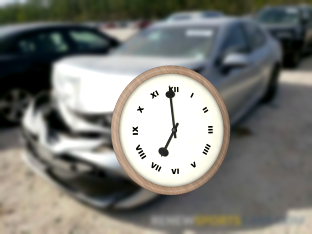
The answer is **6:59**
